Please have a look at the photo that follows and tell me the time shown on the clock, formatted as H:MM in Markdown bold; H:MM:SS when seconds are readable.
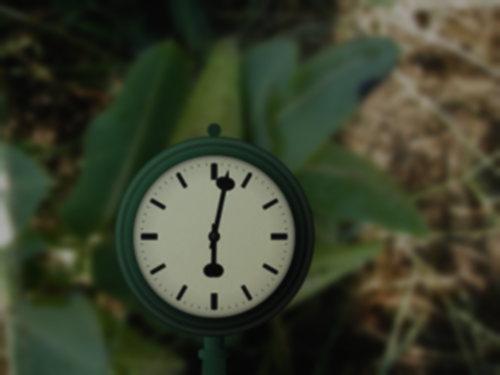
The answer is **6:02**
